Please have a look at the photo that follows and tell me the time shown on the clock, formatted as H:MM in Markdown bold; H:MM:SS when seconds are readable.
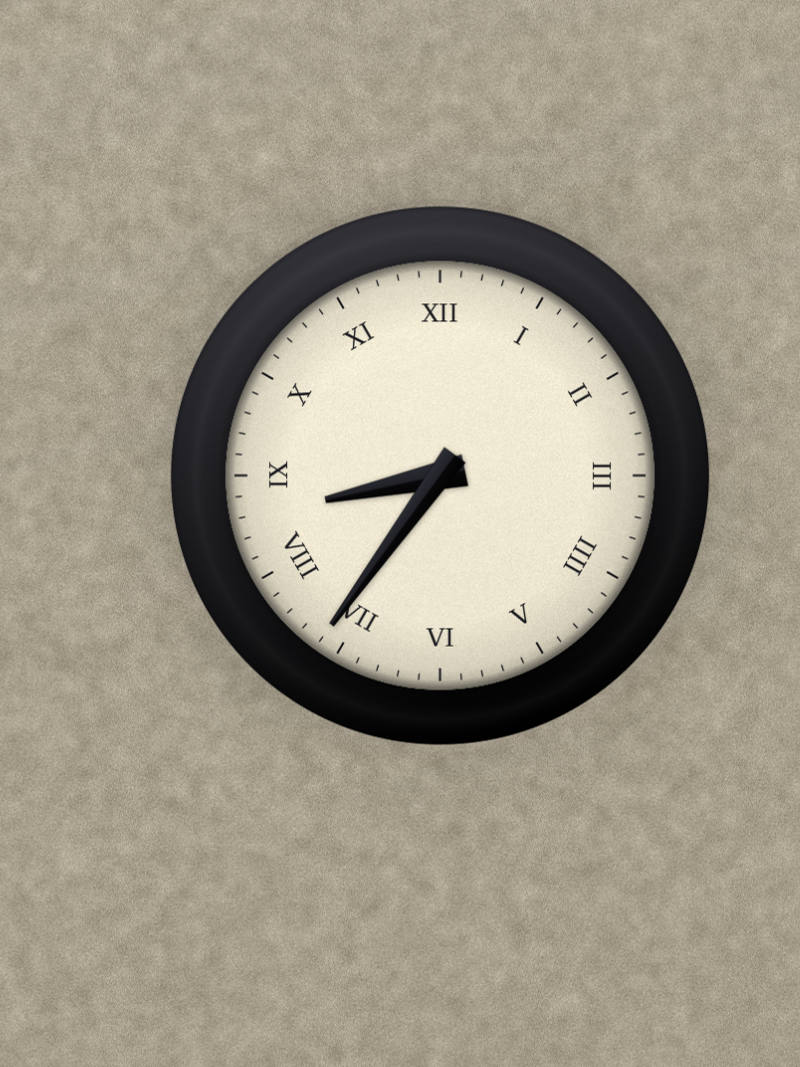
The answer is **8:36**
